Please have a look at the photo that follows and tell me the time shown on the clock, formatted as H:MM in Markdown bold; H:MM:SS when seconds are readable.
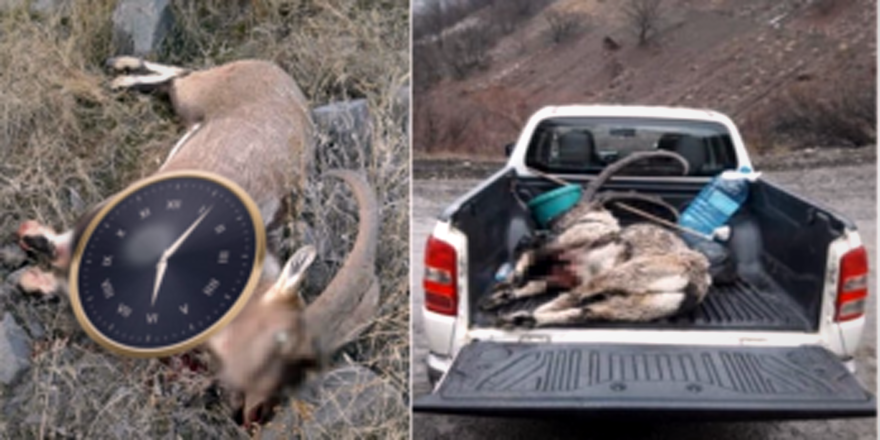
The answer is **6:06**
